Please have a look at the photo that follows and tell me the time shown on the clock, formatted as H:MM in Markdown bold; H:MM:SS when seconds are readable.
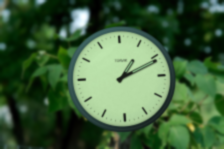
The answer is **1:11**
